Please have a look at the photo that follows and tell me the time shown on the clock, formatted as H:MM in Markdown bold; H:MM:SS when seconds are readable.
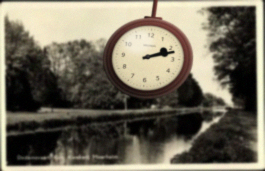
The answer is **2:12**
